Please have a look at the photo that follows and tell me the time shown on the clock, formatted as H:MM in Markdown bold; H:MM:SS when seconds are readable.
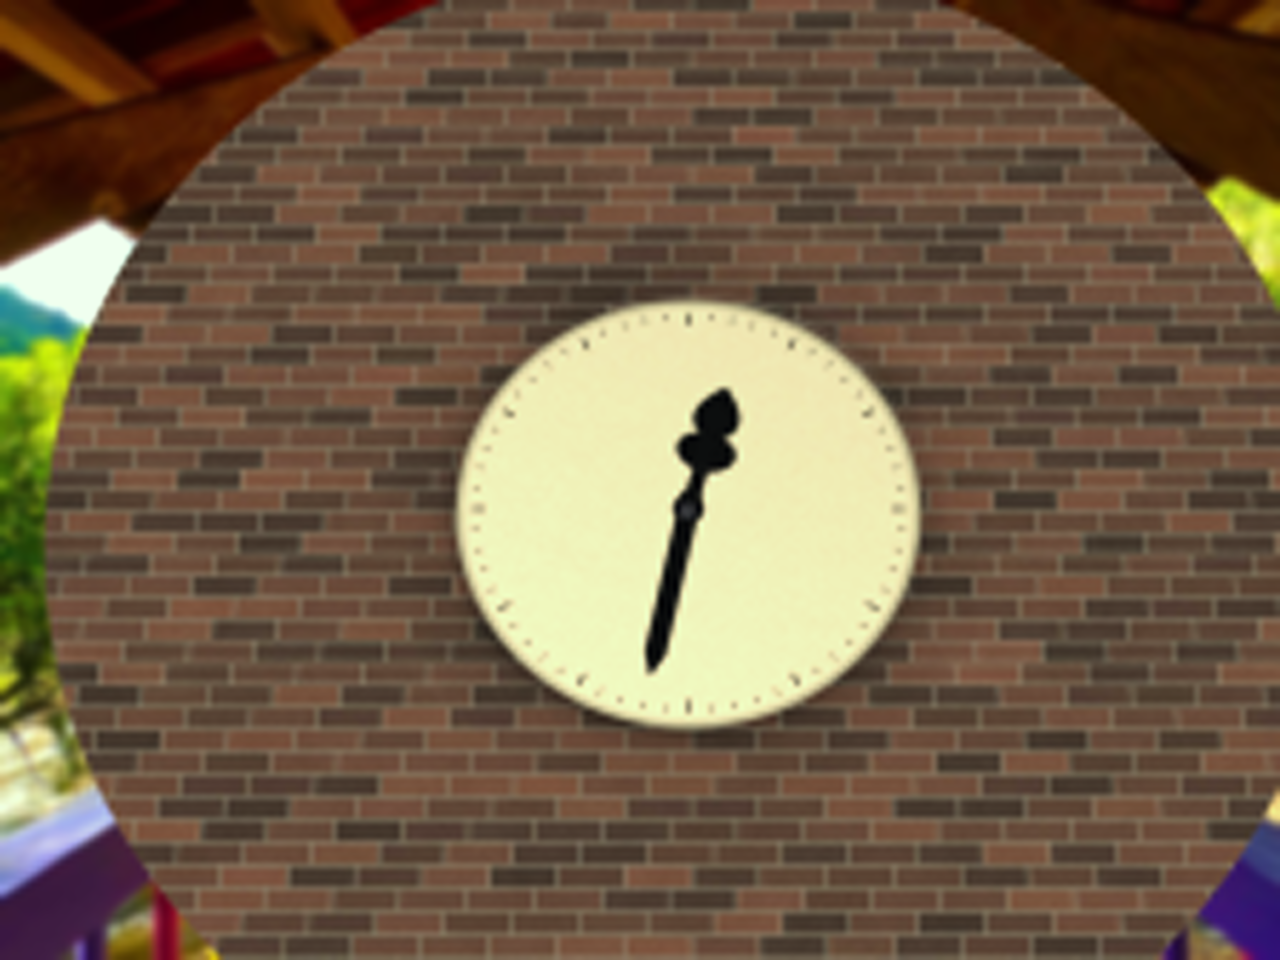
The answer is **12:32**
